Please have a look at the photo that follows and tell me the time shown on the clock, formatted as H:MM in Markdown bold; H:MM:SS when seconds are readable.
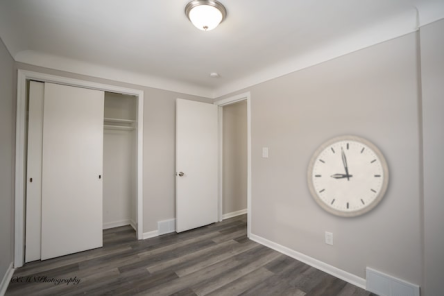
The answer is **8:58**
